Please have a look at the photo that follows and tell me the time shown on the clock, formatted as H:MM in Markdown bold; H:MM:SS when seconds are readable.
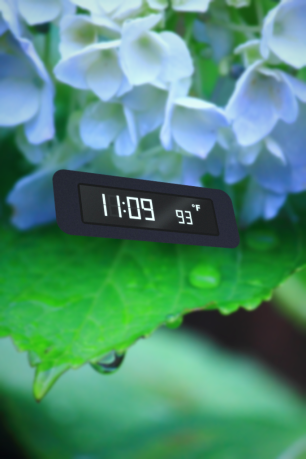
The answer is **11:09**
